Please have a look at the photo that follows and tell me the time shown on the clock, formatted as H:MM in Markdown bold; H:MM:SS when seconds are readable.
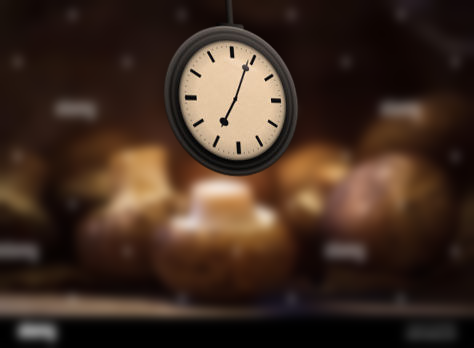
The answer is **7:04**
